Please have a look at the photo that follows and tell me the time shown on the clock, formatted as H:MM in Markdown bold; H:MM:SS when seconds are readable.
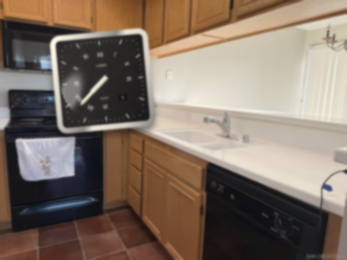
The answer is **7:38**
